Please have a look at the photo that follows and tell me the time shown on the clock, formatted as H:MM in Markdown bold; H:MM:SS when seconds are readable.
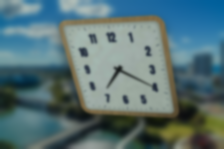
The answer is **7:20**
